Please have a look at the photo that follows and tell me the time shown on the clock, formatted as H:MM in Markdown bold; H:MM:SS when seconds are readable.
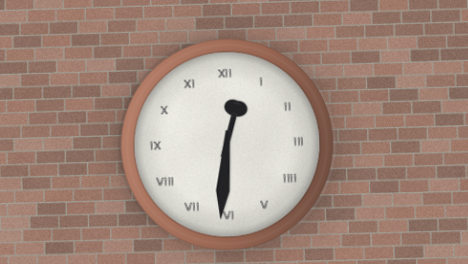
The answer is **12:31**
